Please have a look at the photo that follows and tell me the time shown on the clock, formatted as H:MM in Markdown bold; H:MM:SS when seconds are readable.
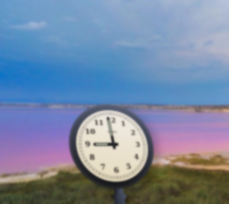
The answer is **8:59**
